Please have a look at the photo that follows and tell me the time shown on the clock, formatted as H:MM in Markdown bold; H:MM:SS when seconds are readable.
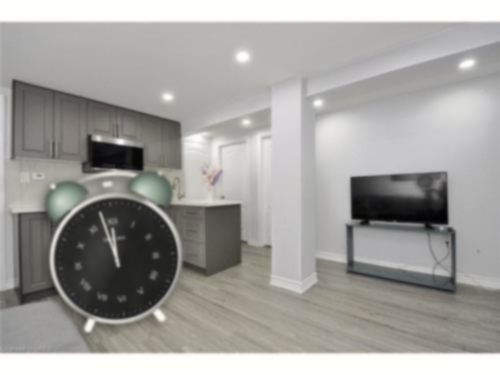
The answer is **11:58**
